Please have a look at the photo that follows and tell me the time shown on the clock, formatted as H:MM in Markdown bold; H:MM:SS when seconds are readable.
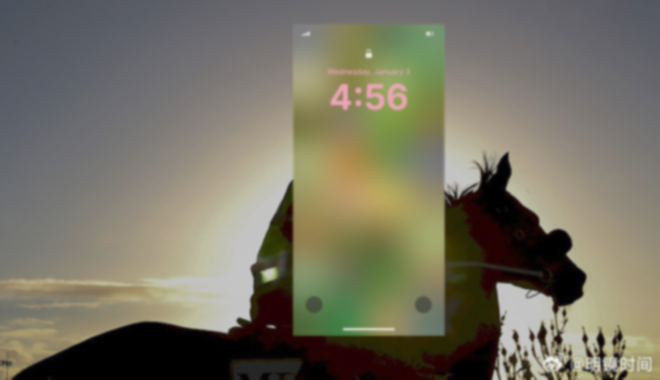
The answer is **4:56**
